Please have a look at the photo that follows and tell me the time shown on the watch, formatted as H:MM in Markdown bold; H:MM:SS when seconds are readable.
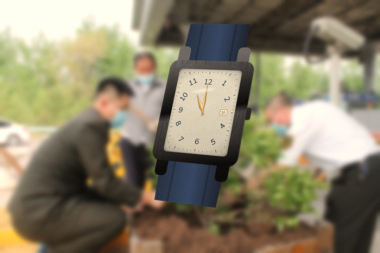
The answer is **11:00**
